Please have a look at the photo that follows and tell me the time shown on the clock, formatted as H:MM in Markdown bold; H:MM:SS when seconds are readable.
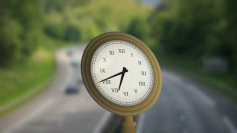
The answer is **6:41**
